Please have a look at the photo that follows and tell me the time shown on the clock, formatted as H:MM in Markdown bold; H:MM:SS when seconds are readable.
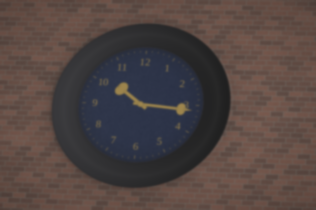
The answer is **10:16**
